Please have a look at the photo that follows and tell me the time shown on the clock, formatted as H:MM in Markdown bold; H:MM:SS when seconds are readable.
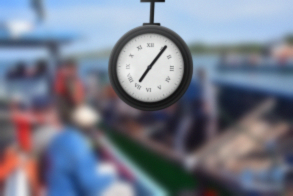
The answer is **7:06**
